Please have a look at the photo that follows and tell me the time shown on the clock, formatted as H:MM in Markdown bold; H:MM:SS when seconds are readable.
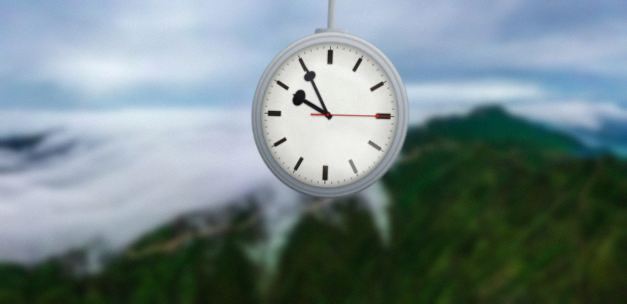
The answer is **9:55:15**
